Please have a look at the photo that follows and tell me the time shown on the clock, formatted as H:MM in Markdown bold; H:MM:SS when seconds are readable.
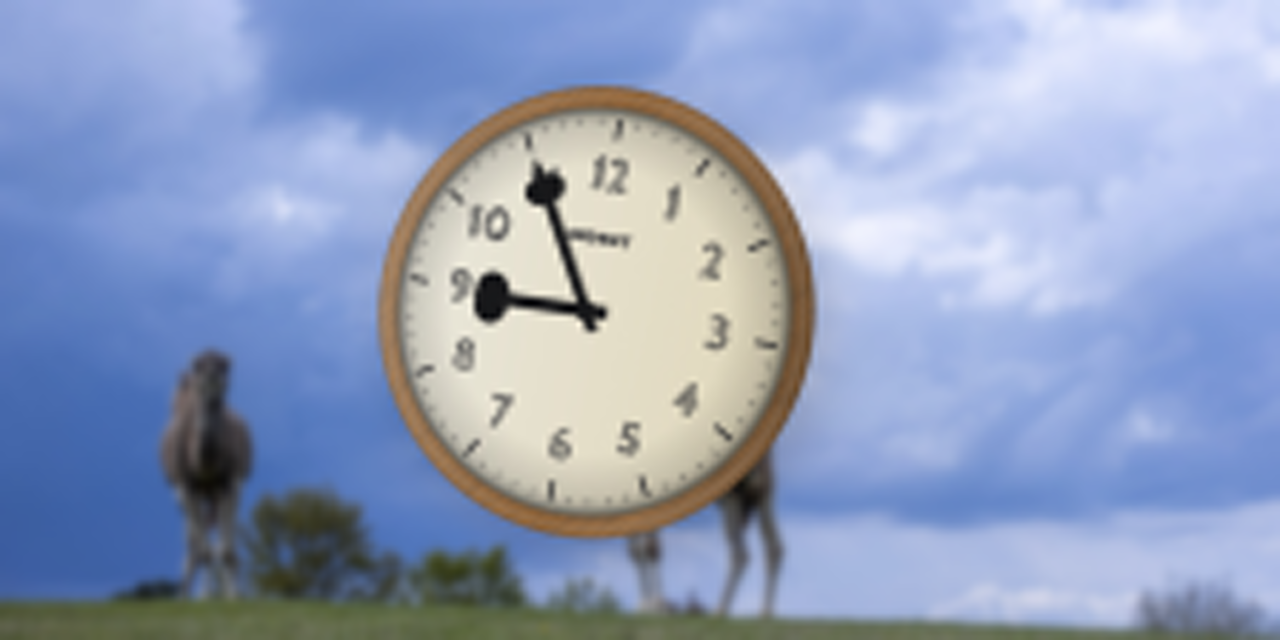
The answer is **8:55**
